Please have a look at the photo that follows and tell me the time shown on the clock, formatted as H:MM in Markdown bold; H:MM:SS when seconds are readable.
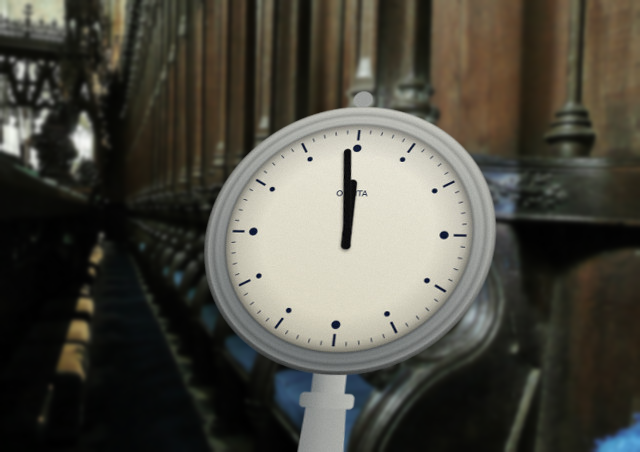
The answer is **11:59**
